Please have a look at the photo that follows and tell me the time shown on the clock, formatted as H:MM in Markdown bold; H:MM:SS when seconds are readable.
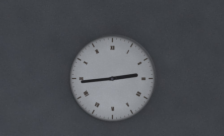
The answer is **2:44**
